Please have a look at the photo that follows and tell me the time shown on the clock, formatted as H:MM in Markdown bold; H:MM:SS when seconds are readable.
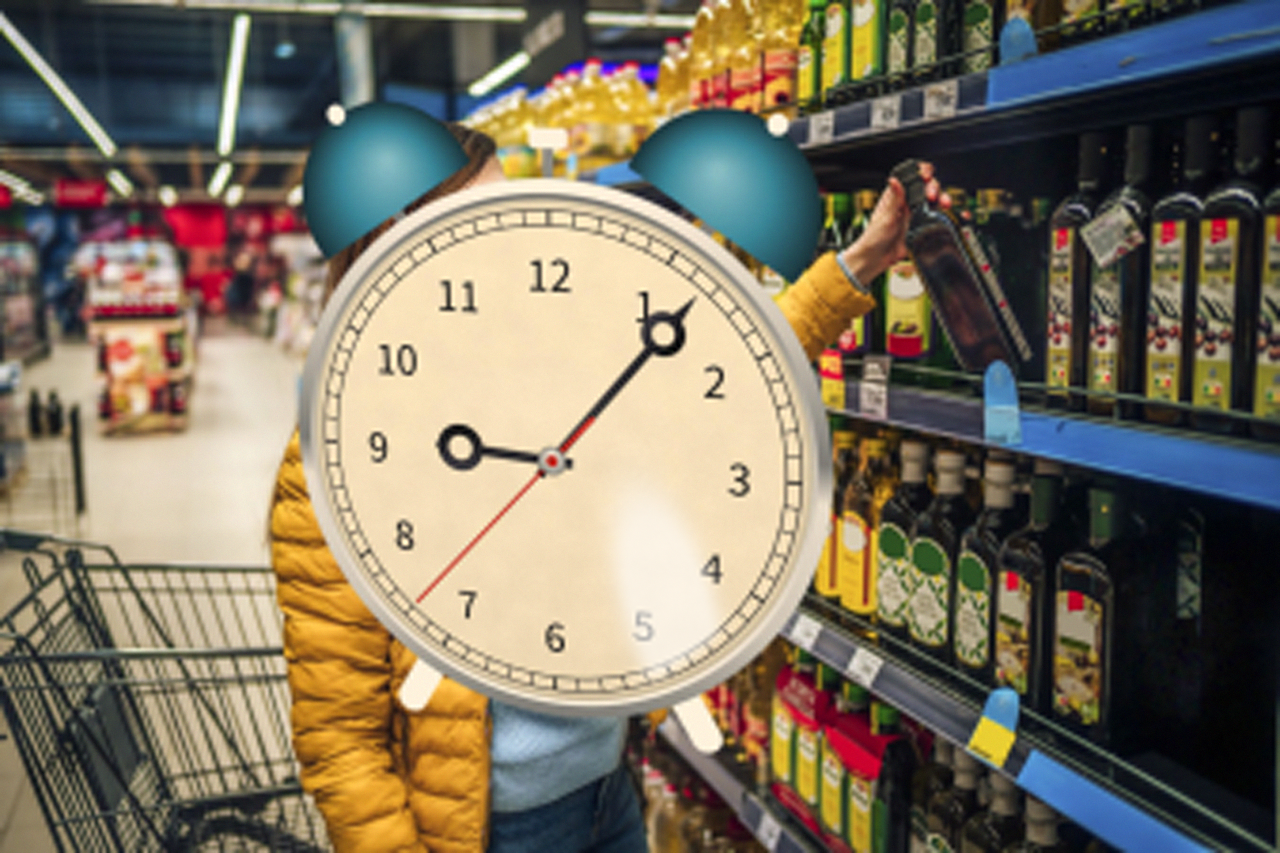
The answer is **9:06:37**
